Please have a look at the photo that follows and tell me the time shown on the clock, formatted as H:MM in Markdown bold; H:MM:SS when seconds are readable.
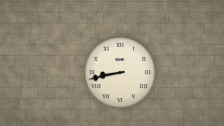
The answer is **8:43**
